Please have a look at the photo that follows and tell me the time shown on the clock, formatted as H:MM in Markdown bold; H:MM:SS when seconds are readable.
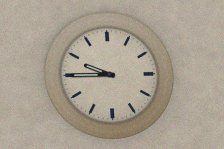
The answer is **9:45**
